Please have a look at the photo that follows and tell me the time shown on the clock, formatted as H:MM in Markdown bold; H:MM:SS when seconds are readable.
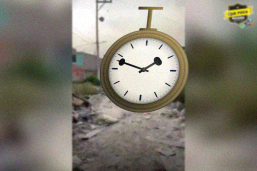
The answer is **1:48**
